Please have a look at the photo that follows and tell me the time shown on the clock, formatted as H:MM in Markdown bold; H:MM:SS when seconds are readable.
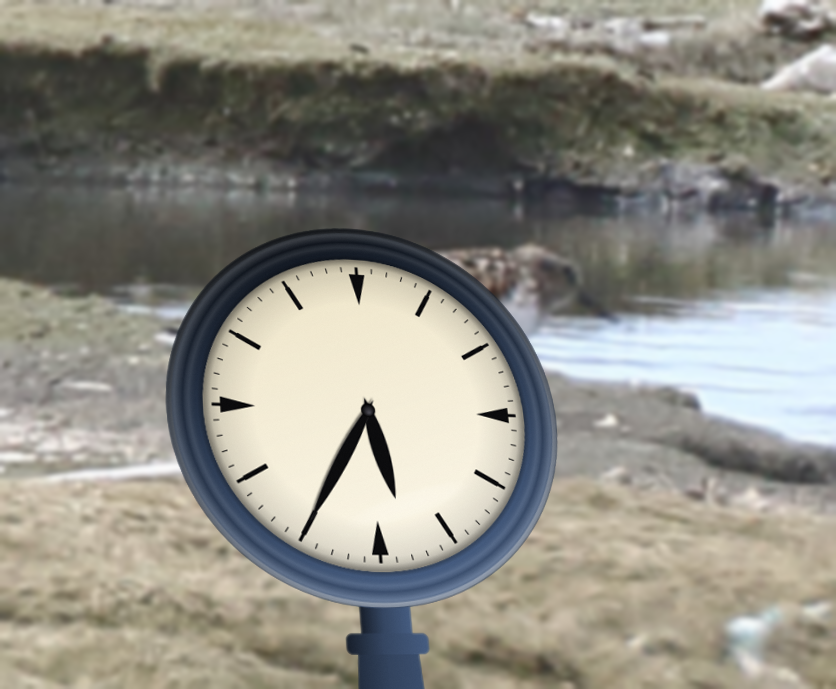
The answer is **5:35**
